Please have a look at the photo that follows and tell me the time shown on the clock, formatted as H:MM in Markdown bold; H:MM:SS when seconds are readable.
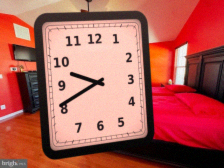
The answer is **9:41**
